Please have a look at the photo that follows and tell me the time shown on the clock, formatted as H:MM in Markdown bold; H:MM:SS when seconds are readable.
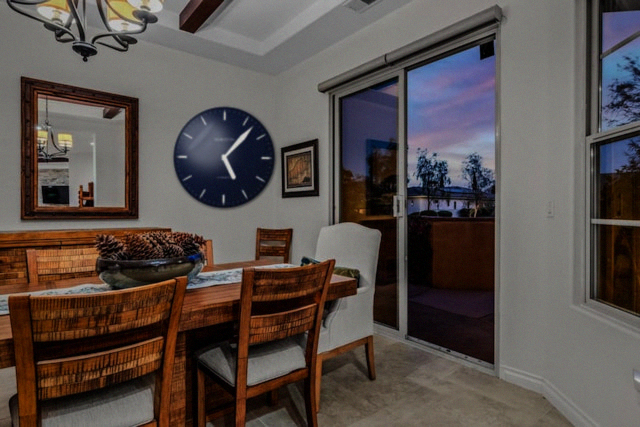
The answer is **5:07**
